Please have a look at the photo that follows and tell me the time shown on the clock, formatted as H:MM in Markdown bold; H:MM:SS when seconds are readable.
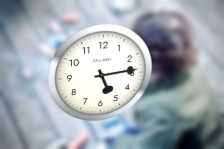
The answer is **5:14**
